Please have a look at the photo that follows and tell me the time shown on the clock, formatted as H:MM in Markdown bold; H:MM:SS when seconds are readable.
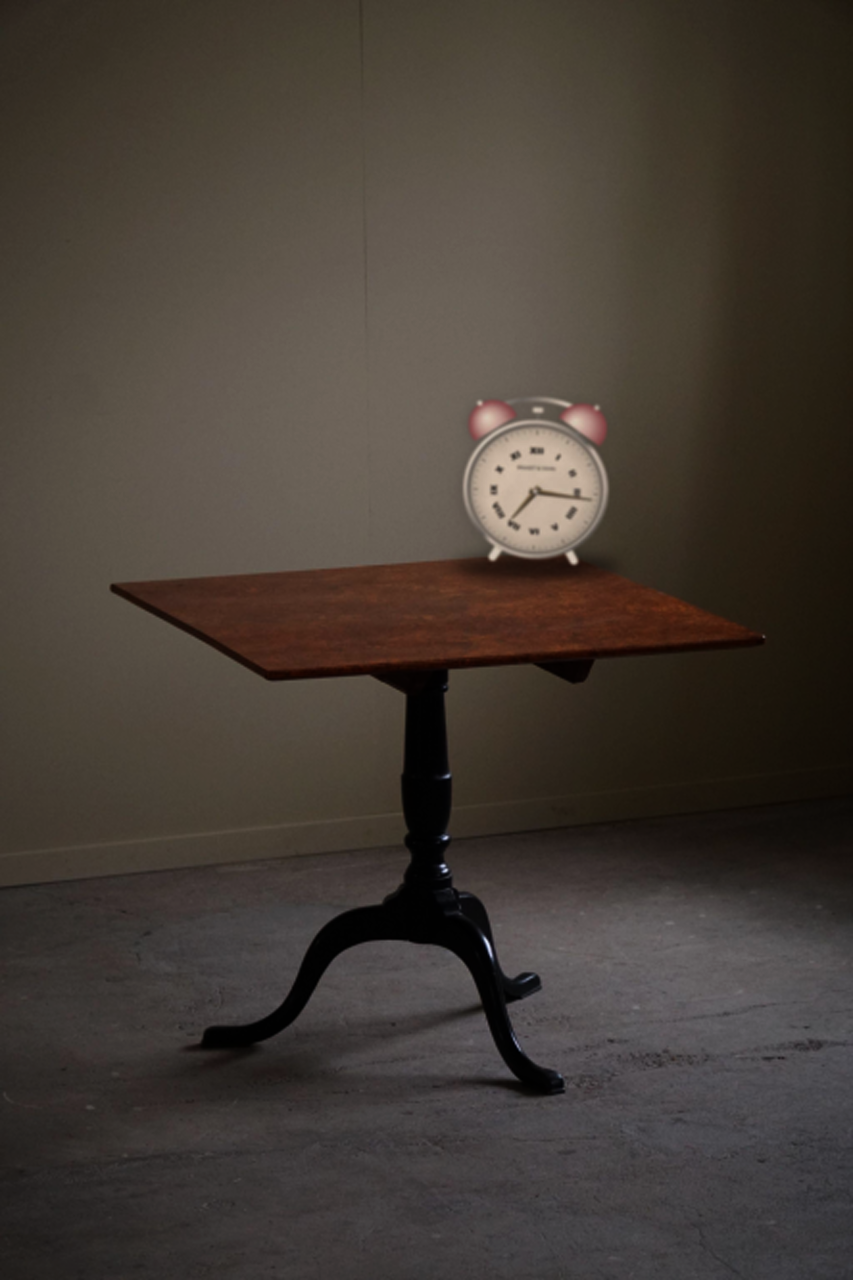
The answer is **7:16**
